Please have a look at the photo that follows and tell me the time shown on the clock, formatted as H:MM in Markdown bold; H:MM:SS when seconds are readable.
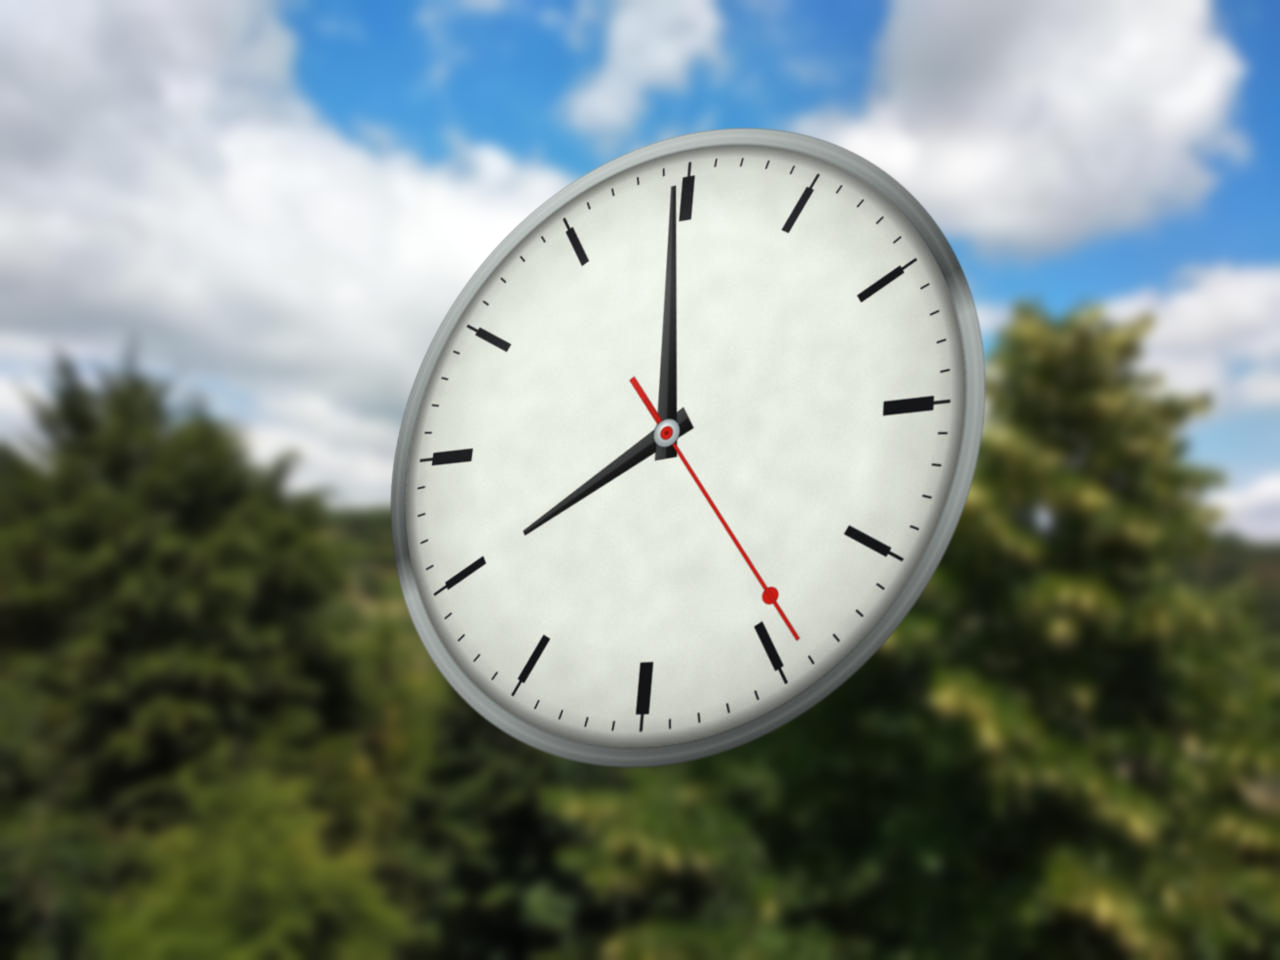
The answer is **7:59:24**
